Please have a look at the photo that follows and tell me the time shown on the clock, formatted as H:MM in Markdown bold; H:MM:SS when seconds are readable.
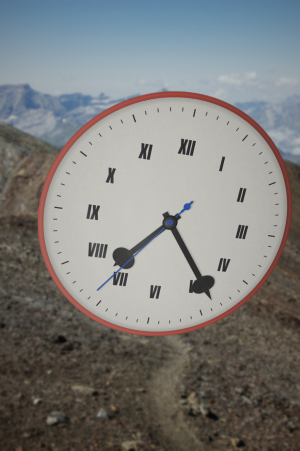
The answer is **7:23:36**
